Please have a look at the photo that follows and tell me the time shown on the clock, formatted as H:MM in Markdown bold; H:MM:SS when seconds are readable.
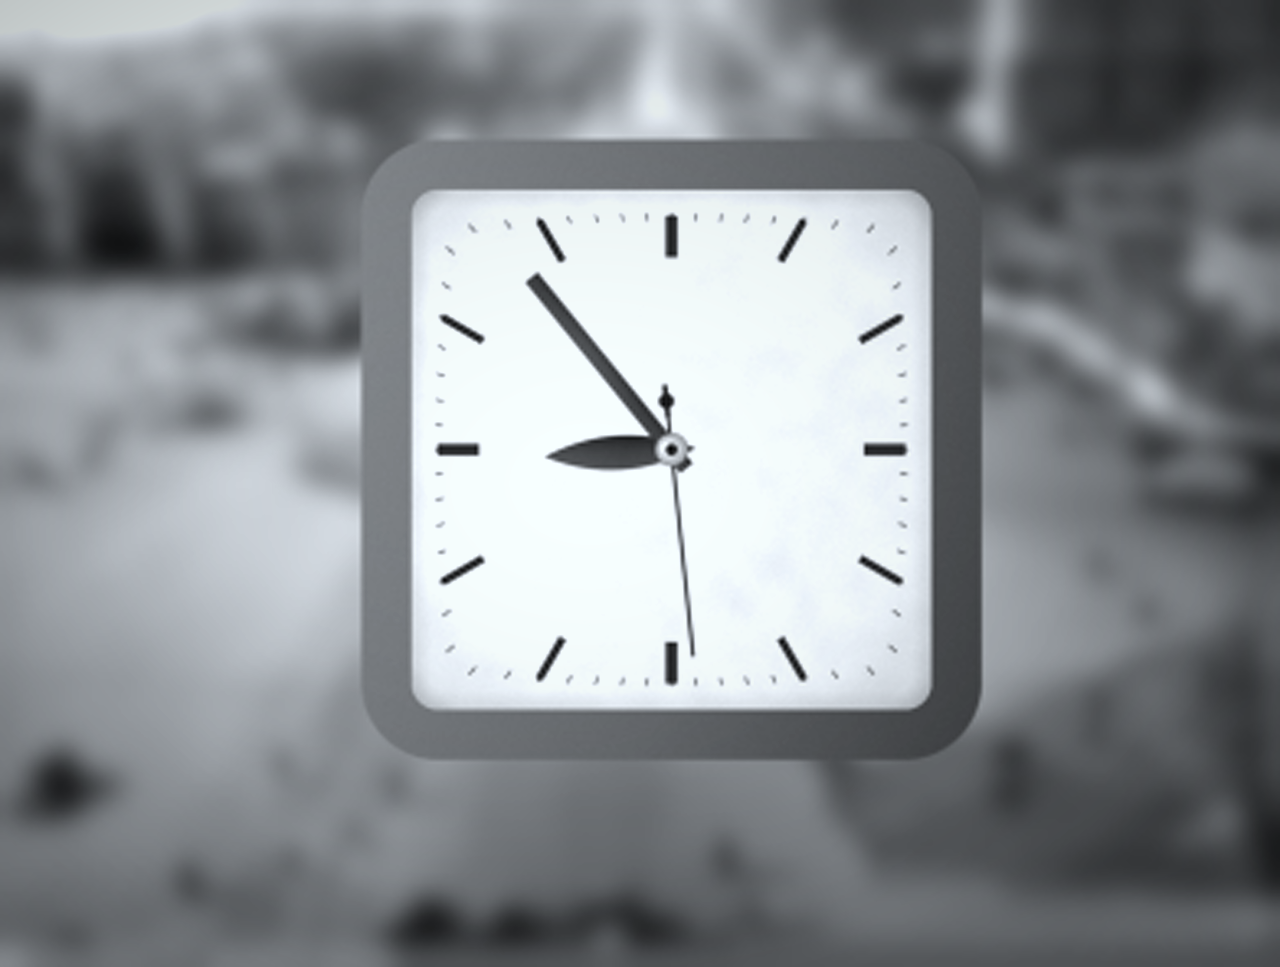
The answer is **8:53:29**
